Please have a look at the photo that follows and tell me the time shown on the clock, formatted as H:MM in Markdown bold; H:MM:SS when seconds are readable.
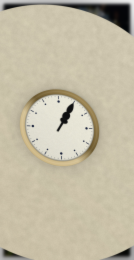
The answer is **1:05**
